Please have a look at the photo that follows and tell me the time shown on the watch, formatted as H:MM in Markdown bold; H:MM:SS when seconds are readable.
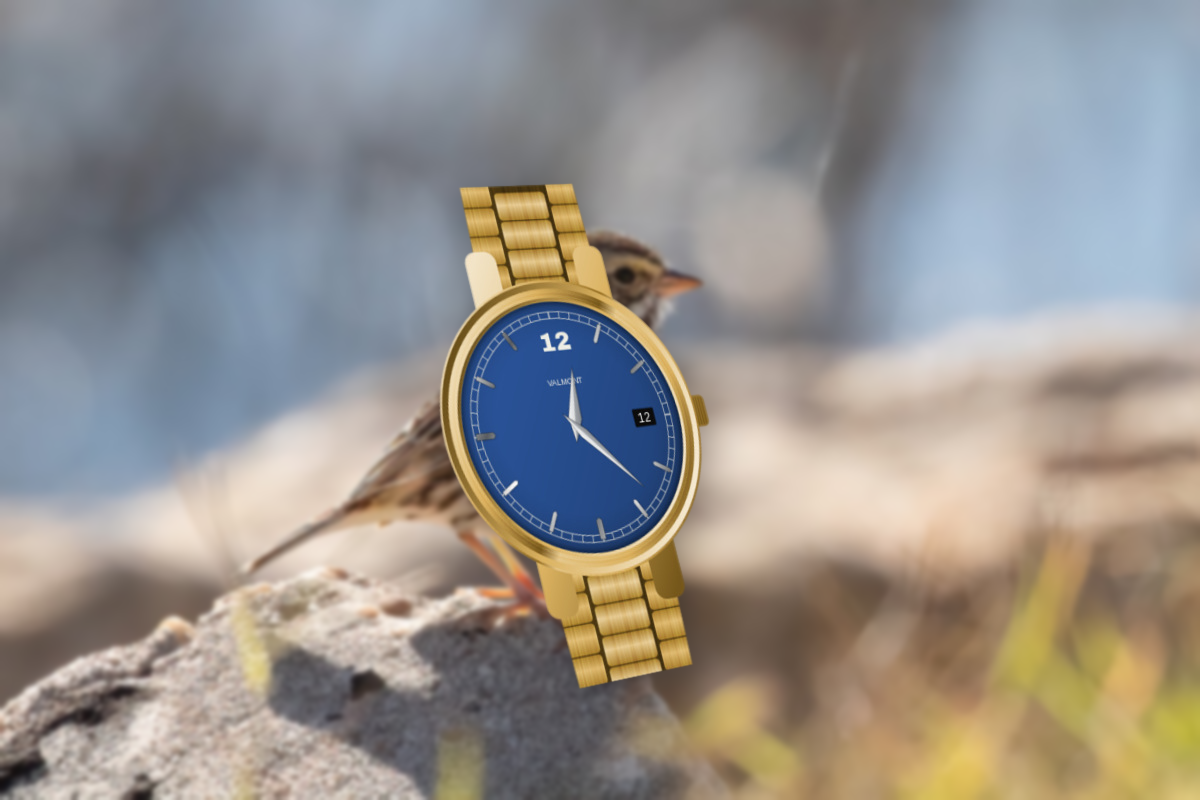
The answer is **12:23**
